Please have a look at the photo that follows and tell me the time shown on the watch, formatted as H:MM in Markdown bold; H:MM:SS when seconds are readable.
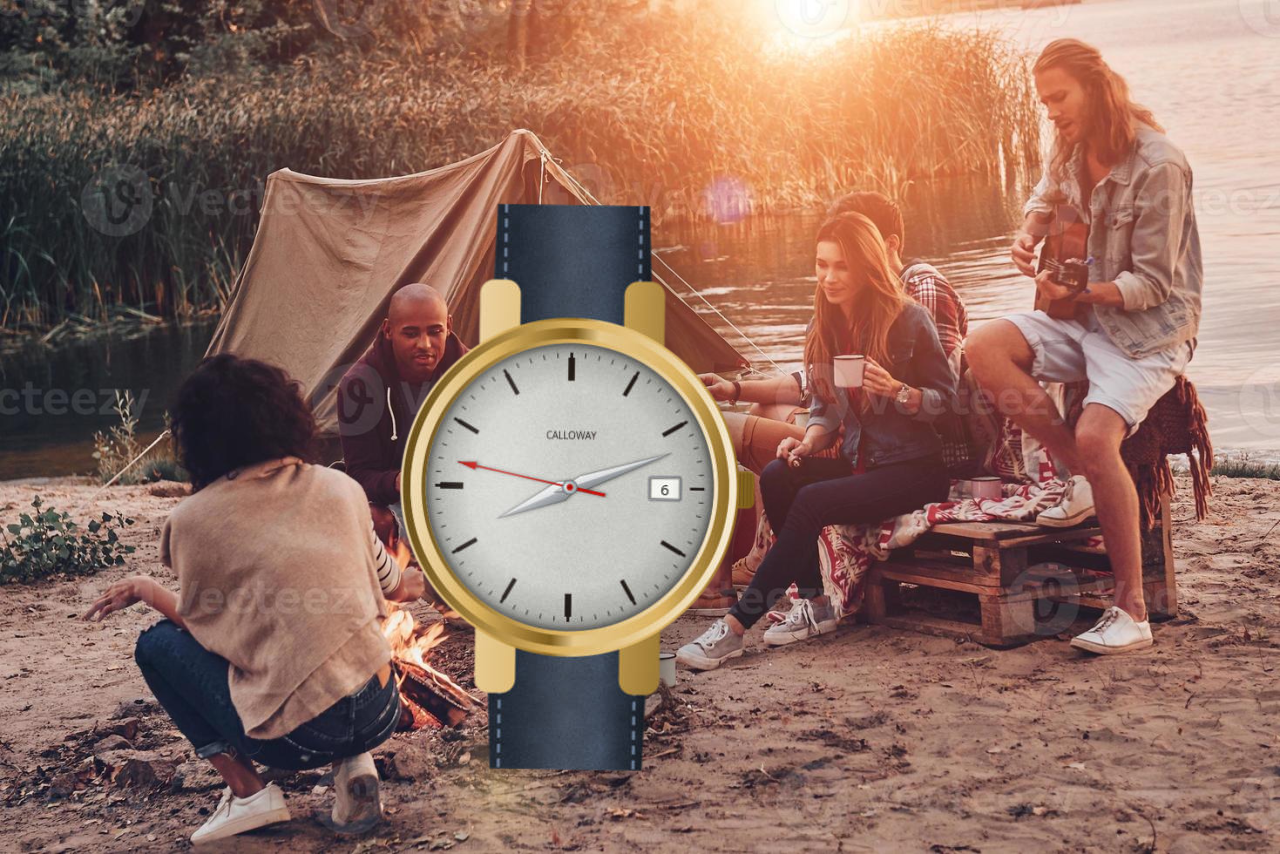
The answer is **8:11:47**
